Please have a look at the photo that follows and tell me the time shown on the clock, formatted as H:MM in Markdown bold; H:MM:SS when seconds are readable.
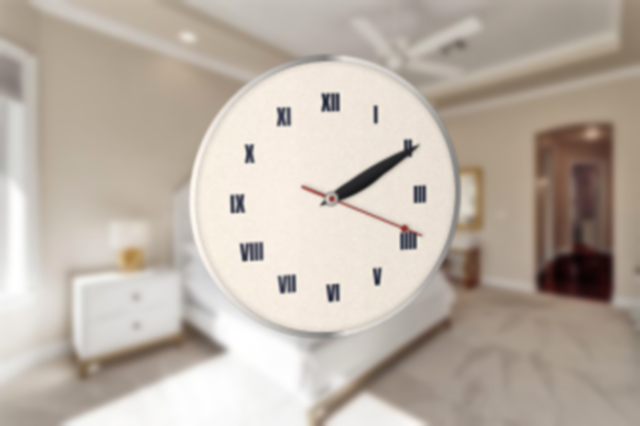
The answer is **2:10:19**
